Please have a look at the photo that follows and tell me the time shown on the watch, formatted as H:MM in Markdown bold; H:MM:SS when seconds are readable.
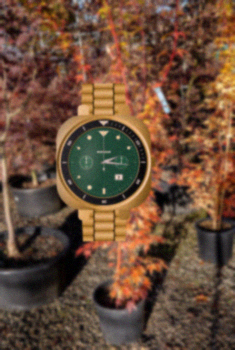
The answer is **2:16**
